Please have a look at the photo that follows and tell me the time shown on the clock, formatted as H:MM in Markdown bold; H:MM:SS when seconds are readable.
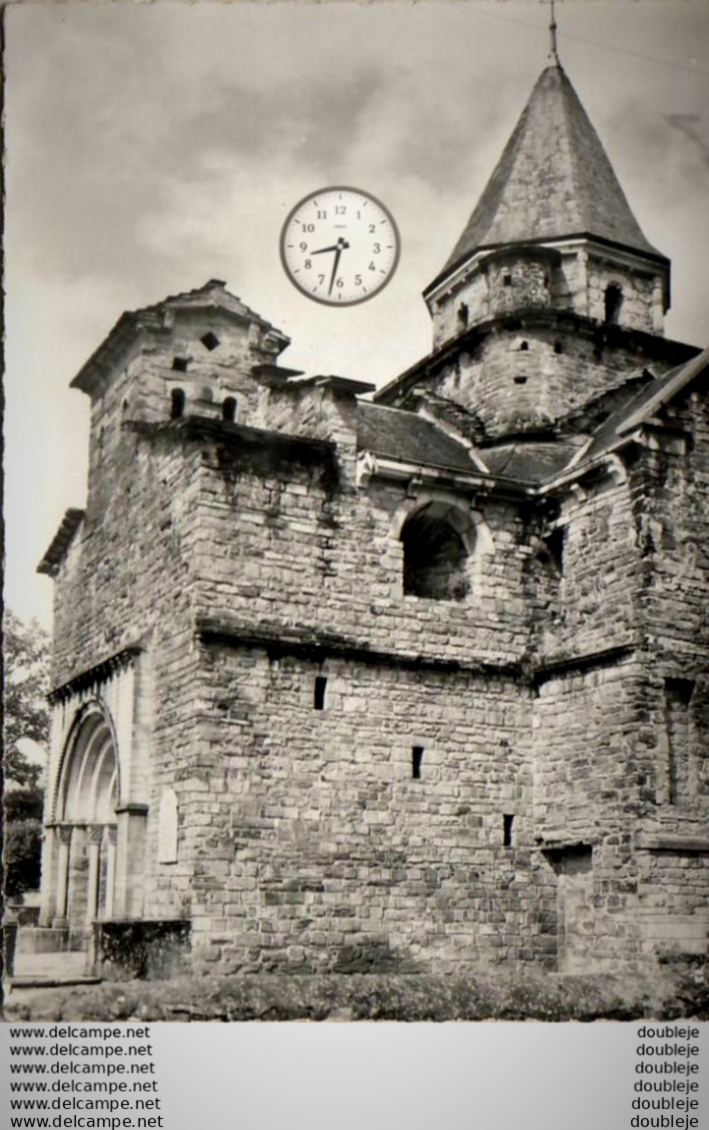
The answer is **8:32**
